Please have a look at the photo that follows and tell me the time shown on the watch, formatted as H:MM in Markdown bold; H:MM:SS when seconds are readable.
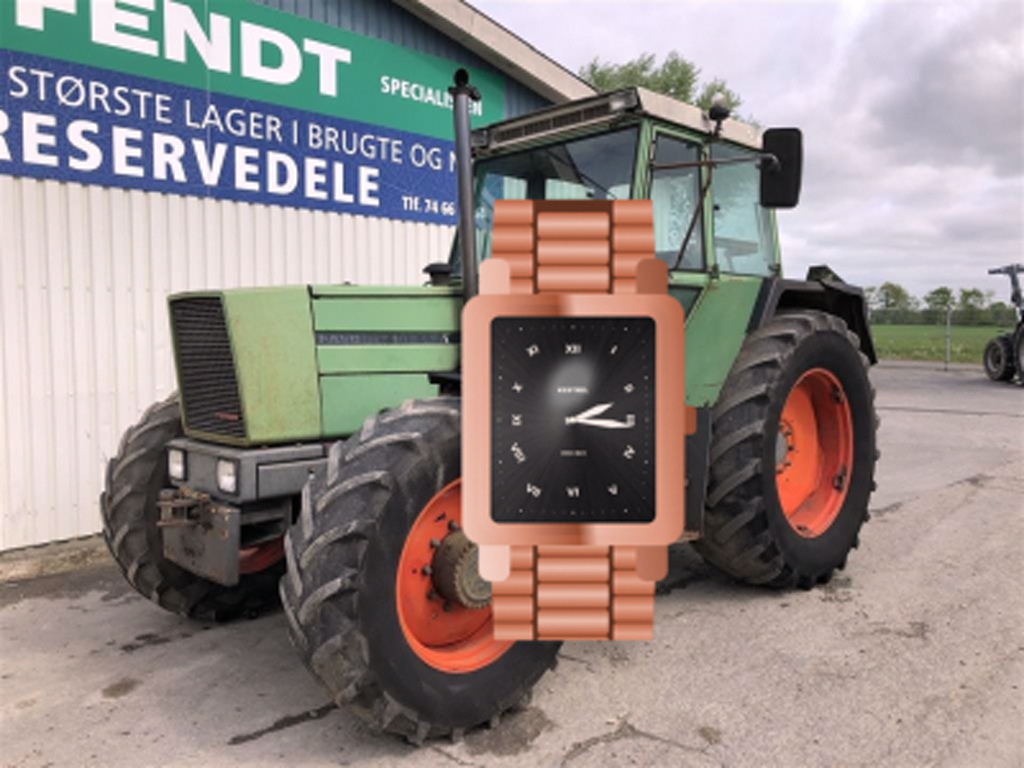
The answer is **2:16**
